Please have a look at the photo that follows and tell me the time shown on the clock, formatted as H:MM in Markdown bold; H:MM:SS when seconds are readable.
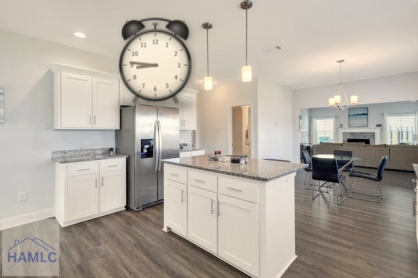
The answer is **8:46**
